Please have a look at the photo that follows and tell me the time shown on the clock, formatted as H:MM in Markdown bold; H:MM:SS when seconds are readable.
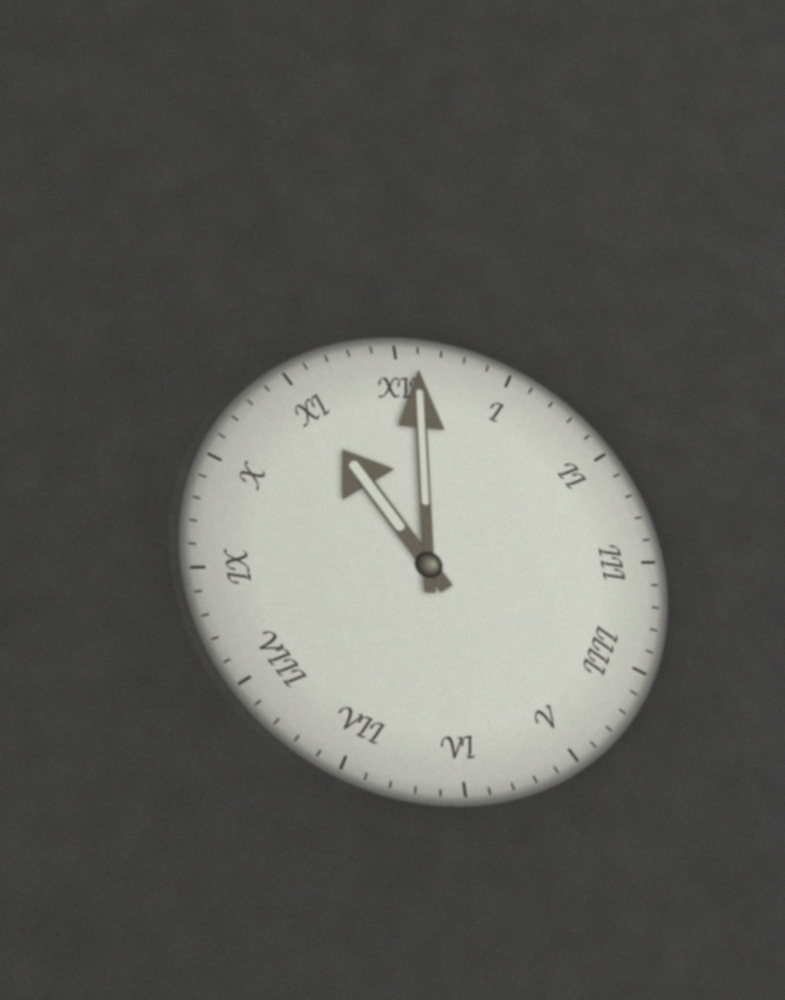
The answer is **11:01**
